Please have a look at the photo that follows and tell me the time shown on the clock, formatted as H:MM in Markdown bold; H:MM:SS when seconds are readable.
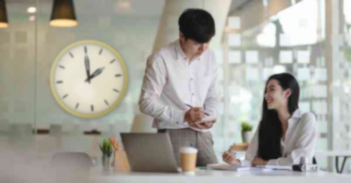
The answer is **2:00**
